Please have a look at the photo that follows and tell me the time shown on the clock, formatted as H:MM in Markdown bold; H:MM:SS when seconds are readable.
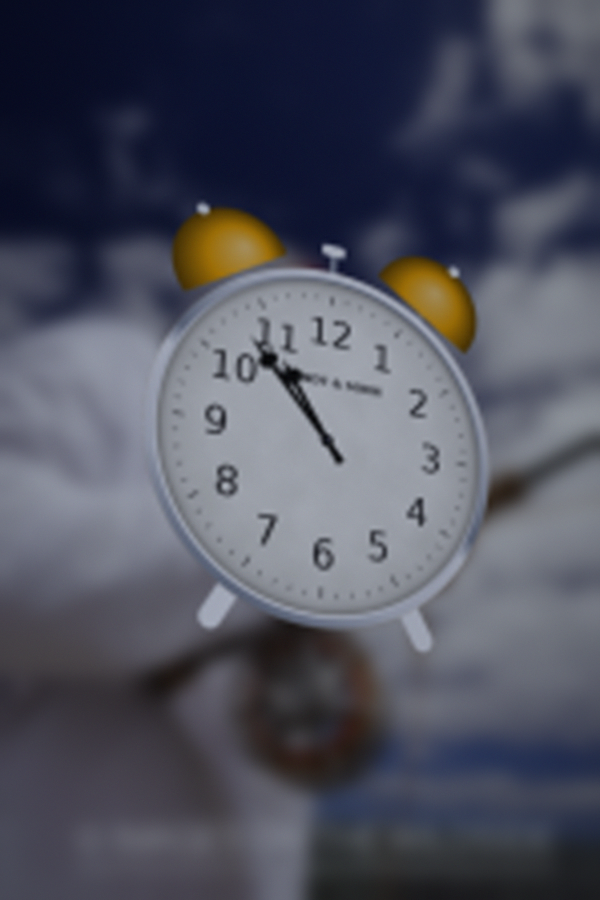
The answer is **10:53**
